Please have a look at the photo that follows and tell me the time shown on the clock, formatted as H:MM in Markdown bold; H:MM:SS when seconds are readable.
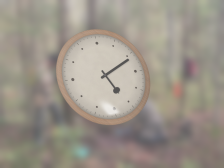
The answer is **5:11**
